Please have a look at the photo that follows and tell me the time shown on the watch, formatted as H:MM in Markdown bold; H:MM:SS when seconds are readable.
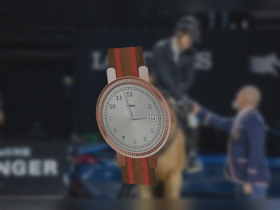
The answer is **2:58**
